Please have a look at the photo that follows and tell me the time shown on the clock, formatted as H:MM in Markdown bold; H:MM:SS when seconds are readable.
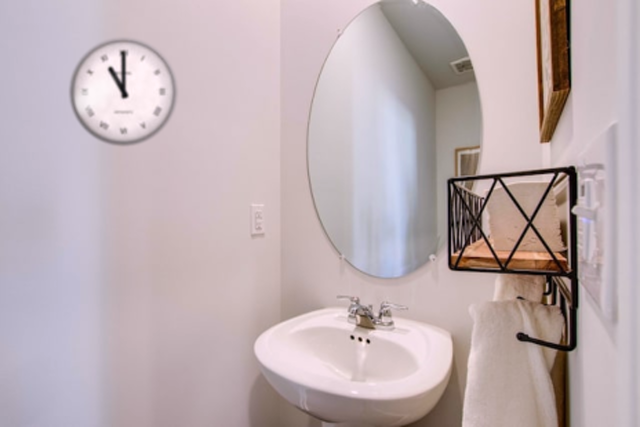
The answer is **11:00**
